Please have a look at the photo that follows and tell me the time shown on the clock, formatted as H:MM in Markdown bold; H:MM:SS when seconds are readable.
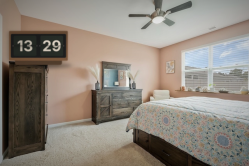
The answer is **13:29**
